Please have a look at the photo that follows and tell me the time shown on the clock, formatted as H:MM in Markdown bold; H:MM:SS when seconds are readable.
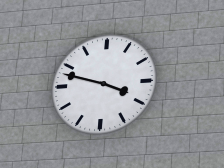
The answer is **3:48**
